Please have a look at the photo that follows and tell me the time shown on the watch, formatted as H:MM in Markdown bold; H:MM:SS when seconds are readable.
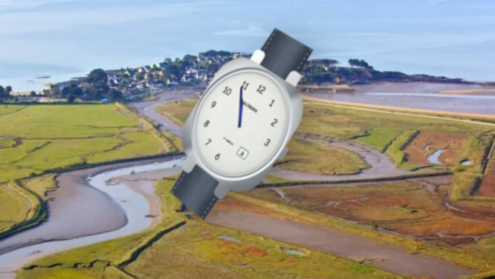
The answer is **10:54**
